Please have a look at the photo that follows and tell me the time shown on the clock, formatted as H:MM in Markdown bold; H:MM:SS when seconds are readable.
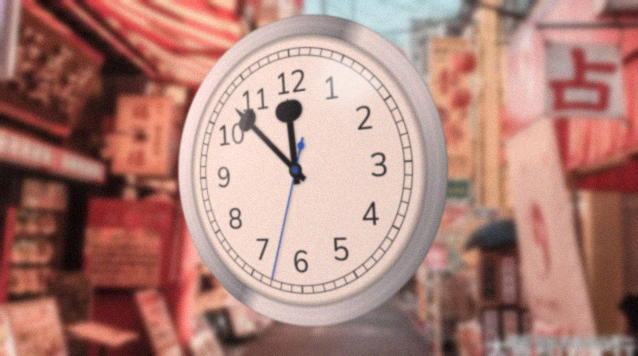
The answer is **11:52:33**
